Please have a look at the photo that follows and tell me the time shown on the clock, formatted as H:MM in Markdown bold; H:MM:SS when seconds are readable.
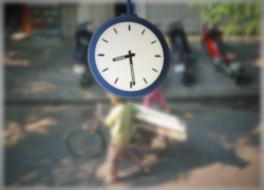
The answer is **8:29**
